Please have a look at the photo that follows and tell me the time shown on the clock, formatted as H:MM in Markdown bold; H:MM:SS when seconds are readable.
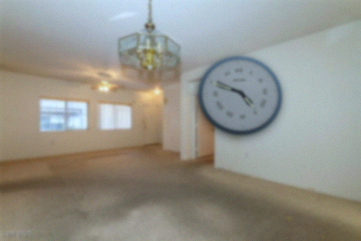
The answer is **4:49**
